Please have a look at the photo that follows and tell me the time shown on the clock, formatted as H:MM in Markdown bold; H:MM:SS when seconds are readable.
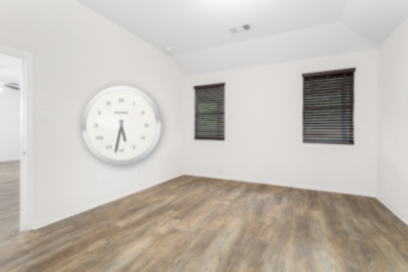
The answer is **5:32**
